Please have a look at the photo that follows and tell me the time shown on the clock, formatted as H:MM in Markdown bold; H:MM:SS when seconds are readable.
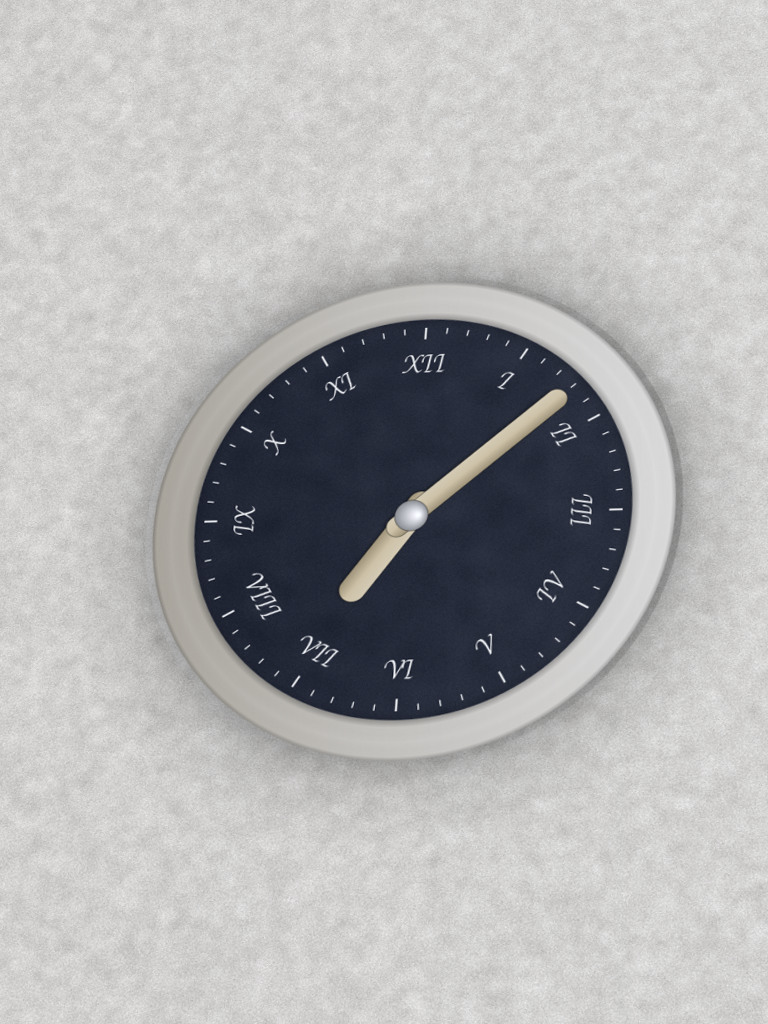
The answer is **7:08**
